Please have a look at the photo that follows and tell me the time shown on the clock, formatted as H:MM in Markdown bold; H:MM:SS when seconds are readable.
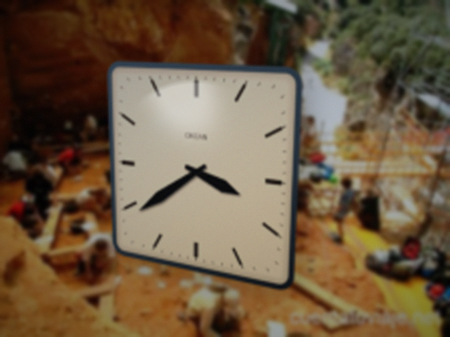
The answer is **3:39**
